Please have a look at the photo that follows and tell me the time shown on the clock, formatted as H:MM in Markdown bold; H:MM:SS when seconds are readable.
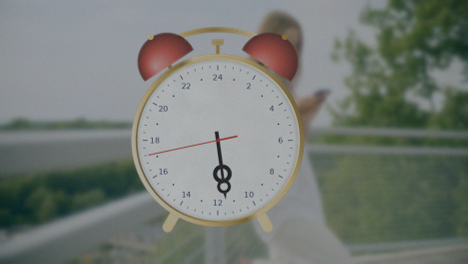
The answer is **11:28:43**
